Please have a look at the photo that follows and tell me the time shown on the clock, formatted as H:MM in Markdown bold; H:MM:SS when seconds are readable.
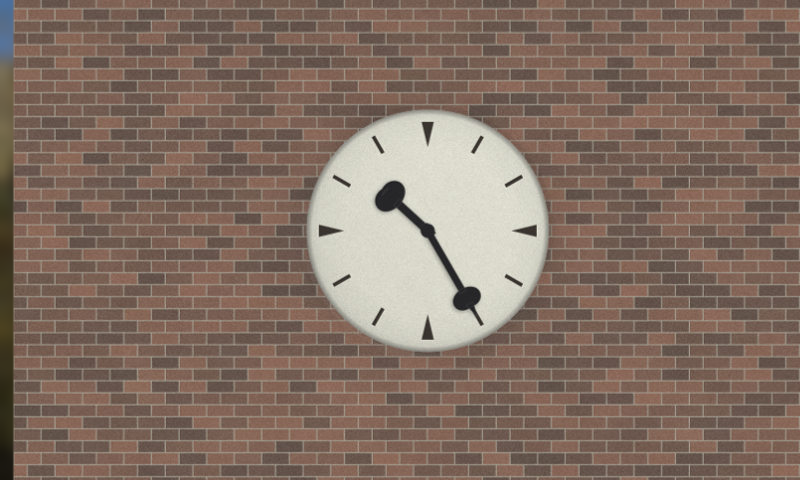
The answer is **10:25**
